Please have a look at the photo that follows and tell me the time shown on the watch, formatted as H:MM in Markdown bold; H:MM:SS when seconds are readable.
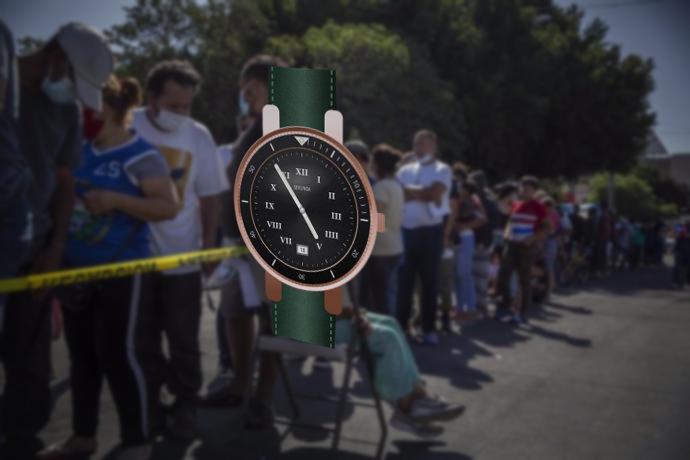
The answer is **4:54**
